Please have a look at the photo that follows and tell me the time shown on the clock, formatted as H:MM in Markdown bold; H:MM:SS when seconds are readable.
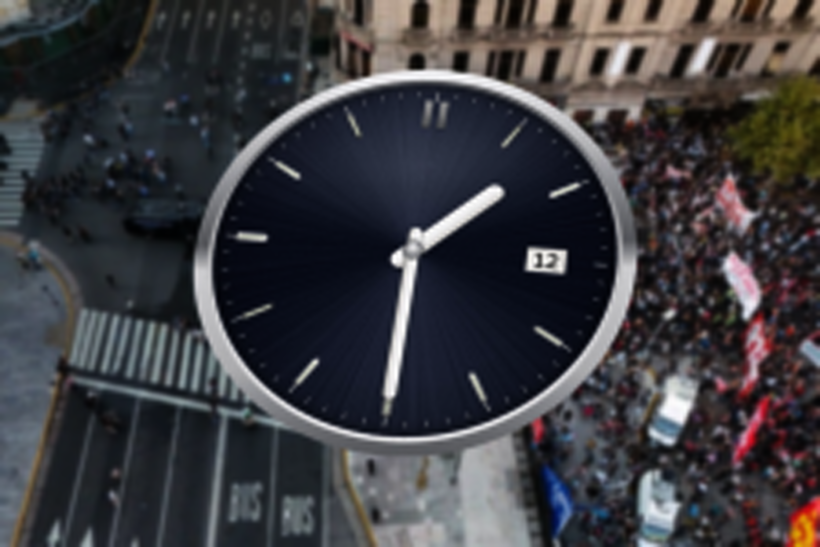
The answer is **1:30**
